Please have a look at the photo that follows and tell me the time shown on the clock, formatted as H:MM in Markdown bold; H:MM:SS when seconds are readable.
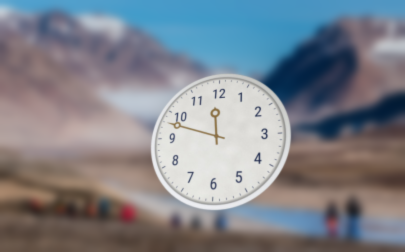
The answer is **11:48**
